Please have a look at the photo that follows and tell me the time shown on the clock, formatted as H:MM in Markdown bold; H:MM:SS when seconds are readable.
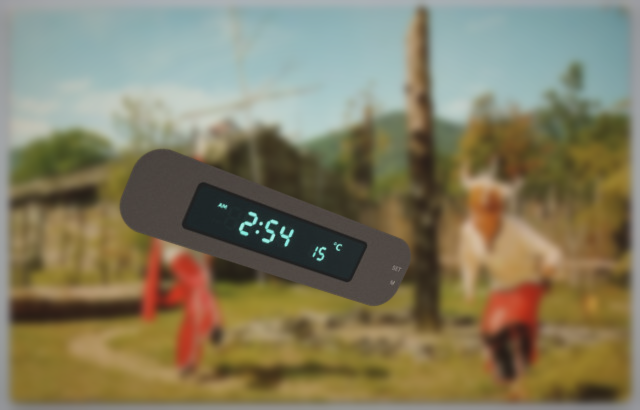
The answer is **2:54**
